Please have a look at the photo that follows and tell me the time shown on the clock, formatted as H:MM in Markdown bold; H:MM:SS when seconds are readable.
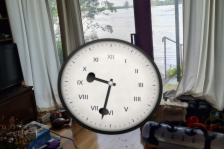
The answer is **9:32**
